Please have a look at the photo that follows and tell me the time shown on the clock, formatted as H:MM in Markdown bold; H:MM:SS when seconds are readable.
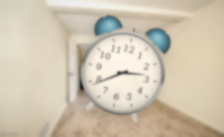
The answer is **2:39**
